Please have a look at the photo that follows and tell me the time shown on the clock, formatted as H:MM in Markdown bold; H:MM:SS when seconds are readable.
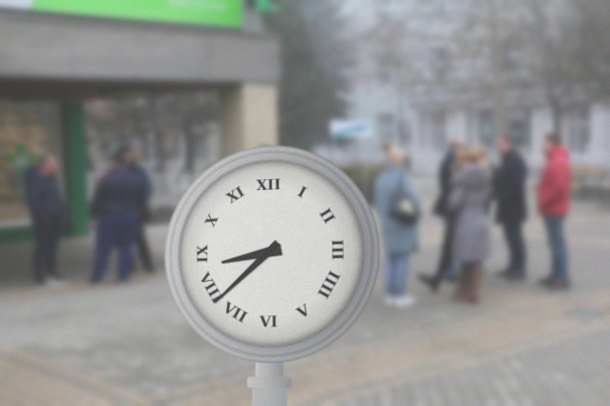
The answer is **8:38**
